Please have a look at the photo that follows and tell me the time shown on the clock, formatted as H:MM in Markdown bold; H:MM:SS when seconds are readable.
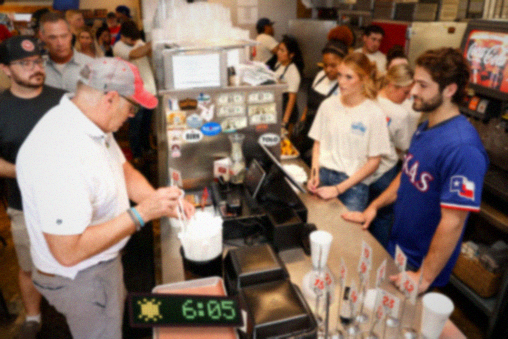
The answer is **6:05**
